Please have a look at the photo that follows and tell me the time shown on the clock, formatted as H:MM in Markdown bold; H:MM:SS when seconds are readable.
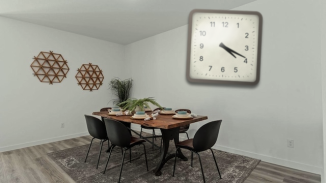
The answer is **4:19**
